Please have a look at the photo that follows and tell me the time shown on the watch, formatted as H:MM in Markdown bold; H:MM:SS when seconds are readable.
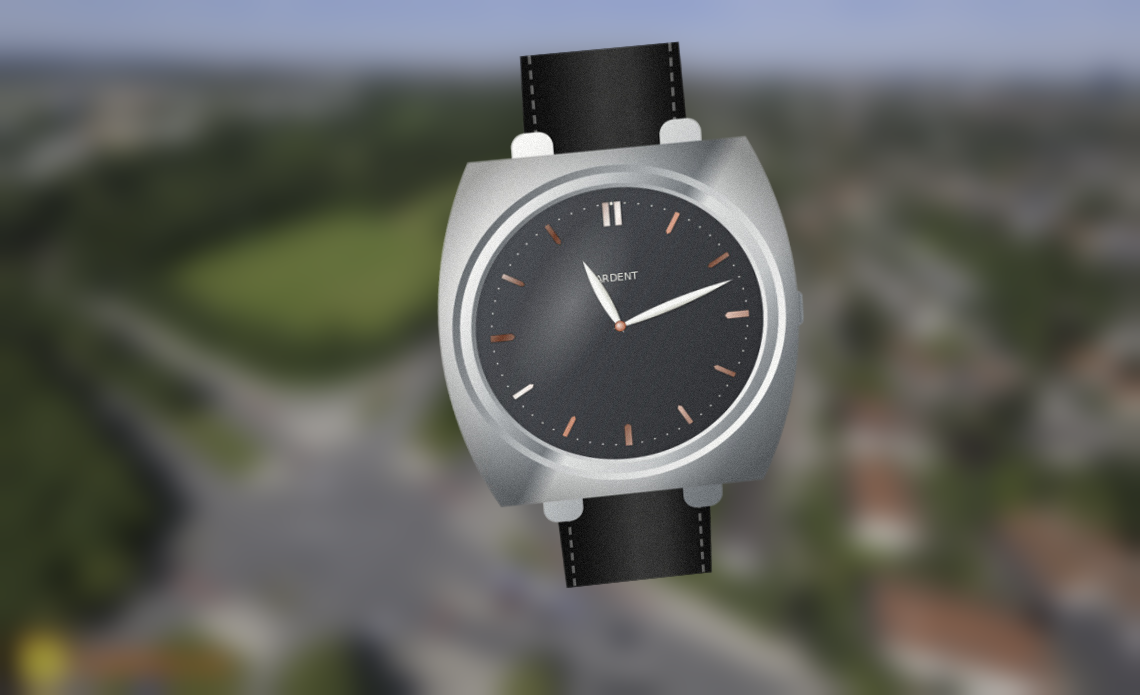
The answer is **11:12**
